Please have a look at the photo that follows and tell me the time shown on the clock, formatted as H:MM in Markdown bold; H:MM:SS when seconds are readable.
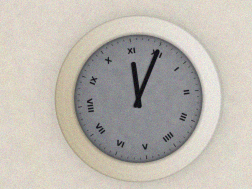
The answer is **11:00**
